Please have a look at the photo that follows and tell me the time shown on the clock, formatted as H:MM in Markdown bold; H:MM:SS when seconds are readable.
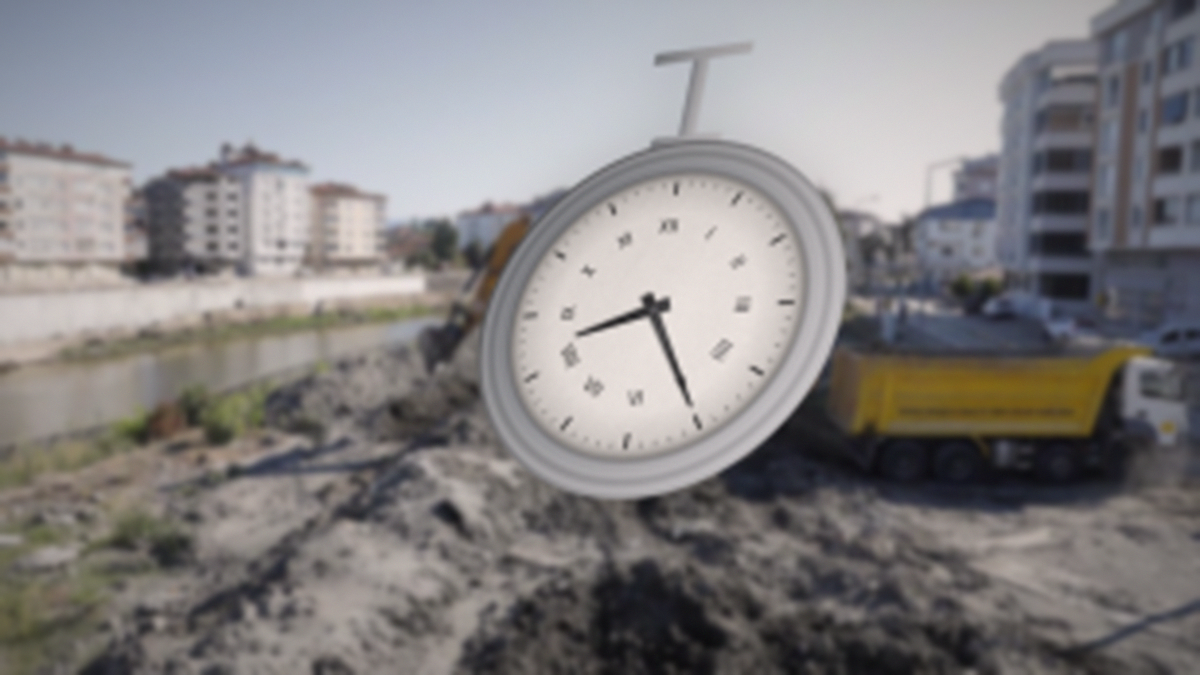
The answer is **8:25**
